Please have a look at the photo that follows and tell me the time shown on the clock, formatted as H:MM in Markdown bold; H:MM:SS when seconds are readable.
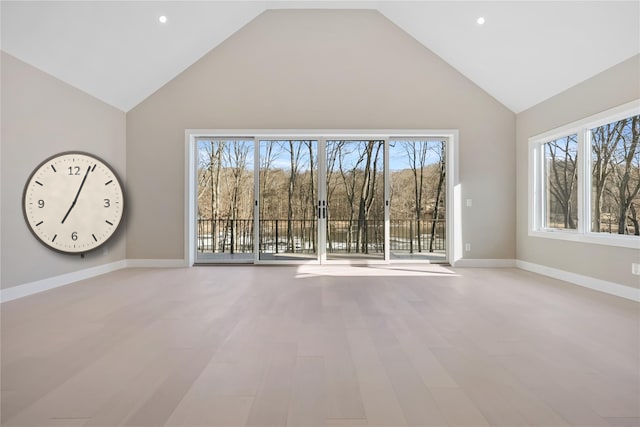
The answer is **7:04**
